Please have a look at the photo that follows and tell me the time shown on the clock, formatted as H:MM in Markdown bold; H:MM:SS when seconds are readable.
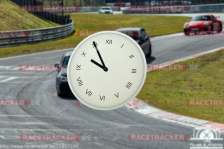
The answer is **9:55**
